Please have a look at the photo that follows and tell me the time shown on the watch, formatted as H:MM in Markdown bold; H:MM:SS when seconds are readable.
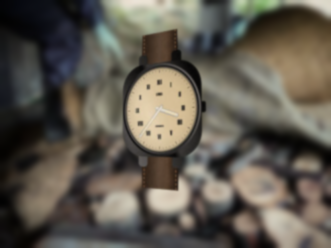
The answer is **3:37**
